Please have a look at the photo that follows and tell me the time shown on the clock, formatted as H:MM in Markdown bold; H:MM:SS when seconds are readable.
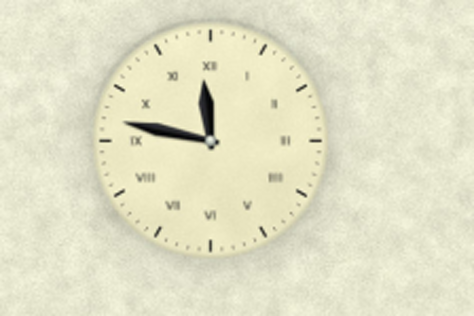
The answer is **11:47**
